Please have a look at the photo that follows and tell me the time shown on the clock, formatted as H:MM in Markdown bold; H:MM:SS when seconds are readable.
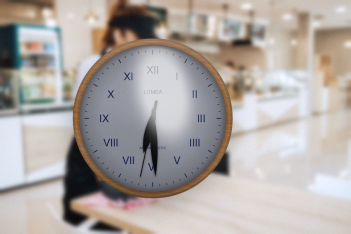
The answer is **6:29:32**
